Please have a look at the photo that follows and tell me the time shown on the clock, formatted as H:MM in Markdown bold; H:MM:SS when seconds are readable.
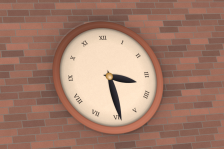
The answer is **3:29**
